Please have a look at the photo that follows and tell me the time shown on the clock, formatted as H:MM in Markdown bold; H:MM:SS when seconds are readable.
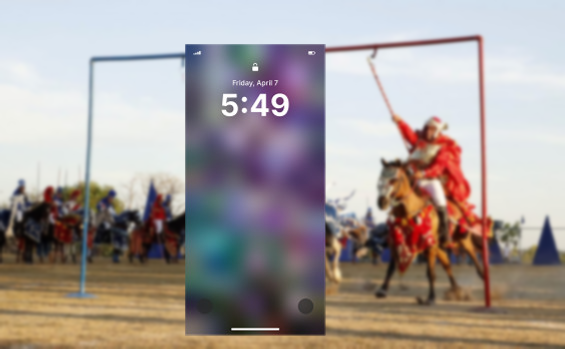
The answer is **5:49**
